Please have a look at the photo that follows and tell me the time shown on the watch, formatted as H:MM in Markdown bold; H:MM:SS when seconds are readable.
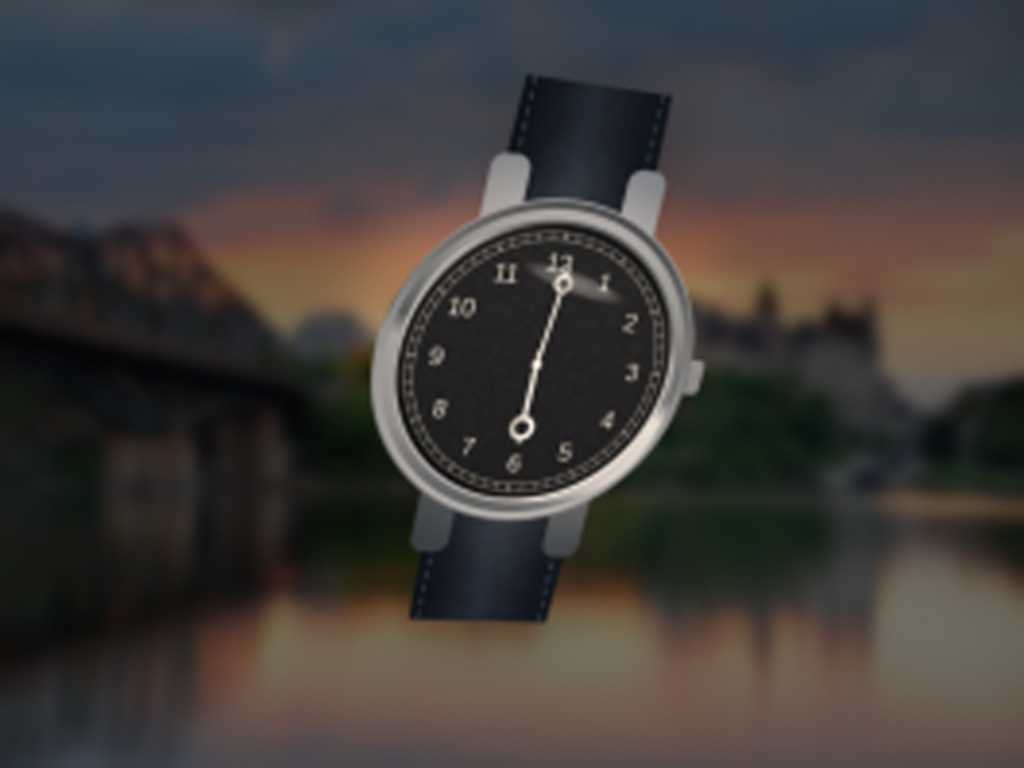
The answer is **6:01**
